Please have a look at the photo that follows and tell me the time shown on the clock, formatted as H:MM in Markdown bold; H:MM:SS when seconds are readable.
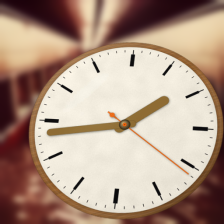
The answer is **1:43:21**
